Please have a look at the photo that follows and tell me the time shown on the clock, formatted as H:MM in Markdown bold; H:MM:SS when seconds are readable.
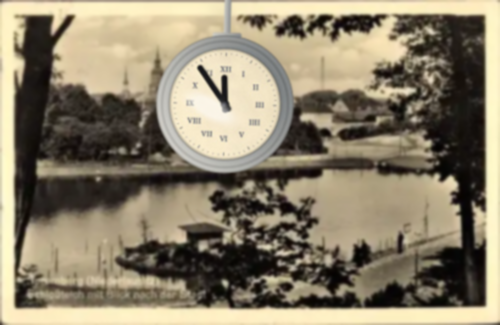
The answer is **11:54**
